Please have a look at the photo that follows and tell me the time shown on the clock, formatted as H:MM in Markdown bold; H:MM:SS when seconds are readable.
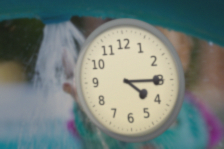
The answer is **4:15**
